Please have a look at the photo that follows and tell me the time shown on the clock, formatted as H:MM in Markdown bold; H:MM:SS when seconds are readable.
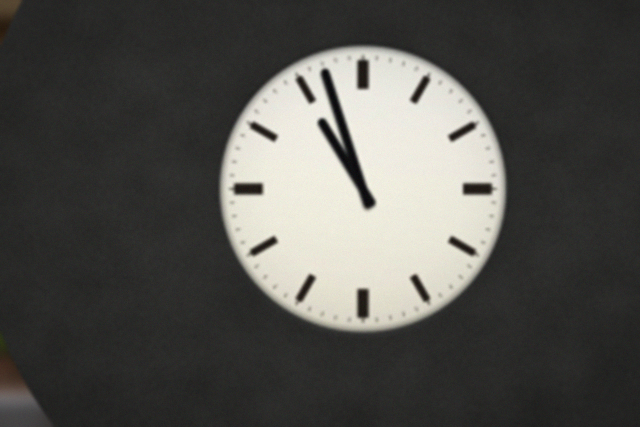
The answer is **10:57**
